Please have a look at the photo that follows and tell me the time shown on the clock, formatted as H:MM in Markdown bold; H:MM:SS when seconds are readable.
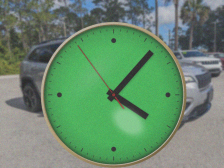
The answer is **4:06:54**
